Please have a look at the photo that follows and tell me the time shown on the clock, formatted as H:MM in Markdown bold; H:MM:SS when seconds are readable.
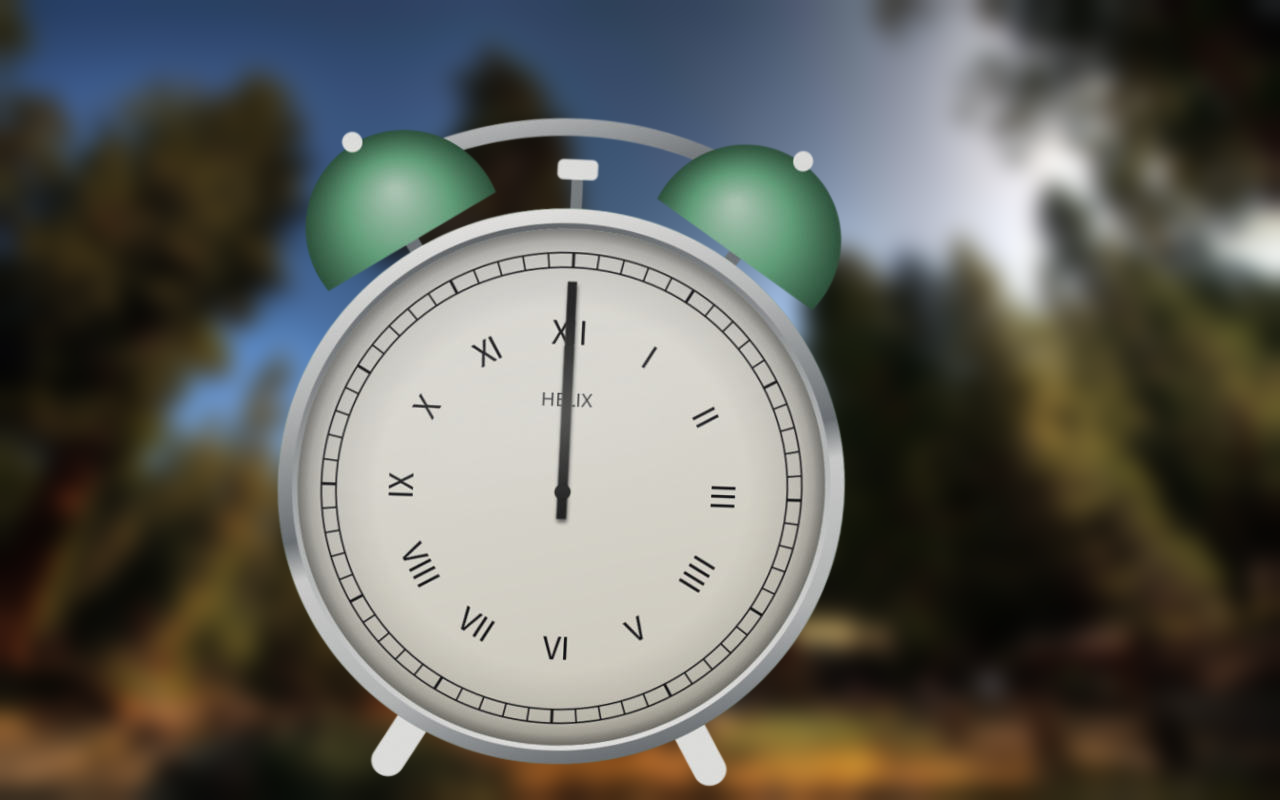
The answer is **12:00**
